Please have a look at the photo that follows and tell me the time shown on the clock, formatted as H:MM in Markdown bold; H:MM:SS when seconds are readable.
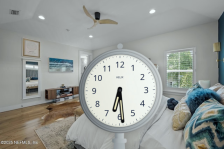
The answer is **6:29**
